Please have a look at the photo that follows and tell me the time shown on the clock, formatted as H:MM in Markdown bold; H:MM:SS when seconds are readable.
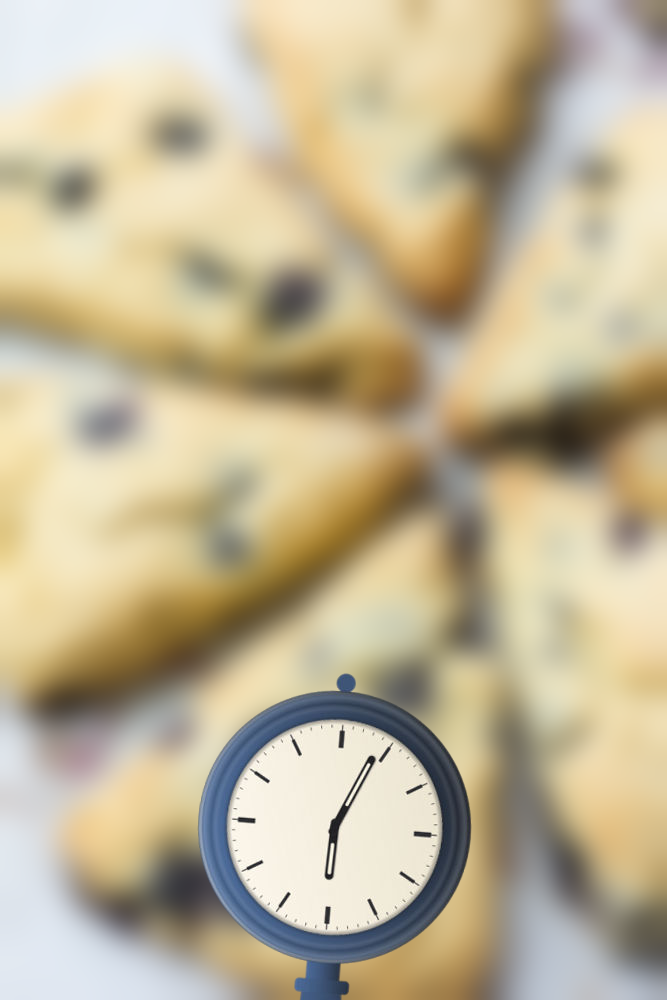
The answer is **6:04**
